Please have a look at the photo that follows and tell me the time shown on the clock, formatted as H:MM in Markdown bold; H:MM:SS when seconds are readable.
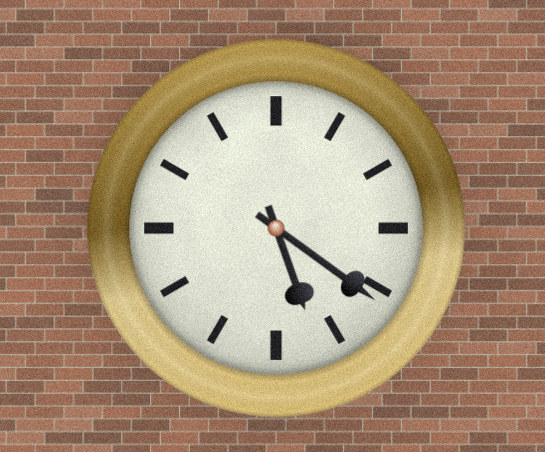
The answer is **5:21**
